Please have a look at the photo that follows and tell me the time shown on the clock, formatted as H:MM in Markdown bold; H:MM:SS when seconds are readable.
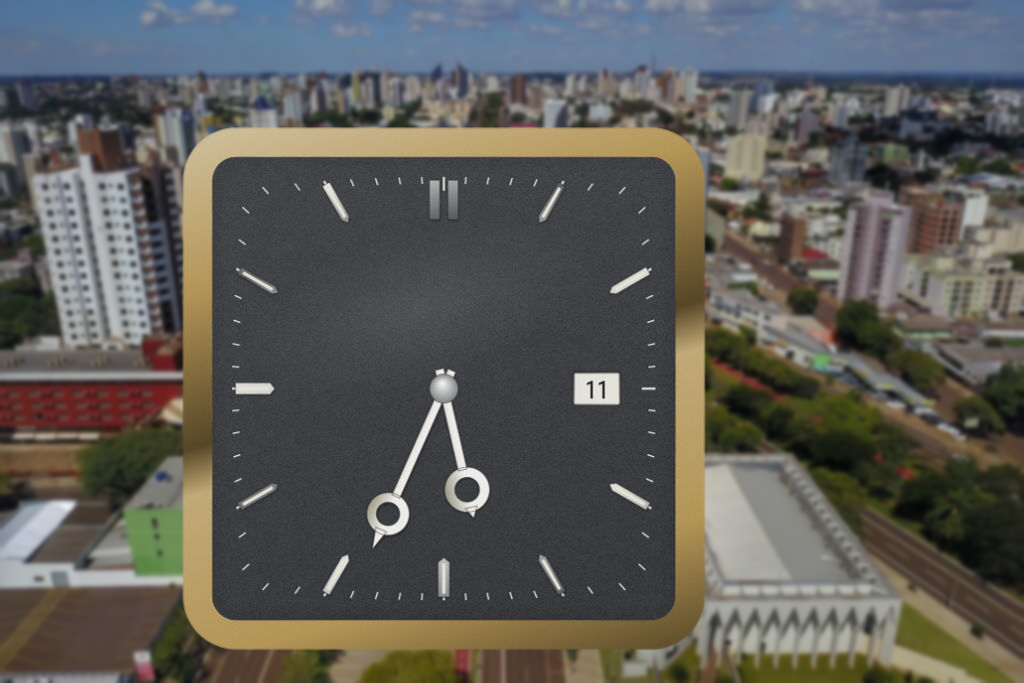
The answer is **5:34**
